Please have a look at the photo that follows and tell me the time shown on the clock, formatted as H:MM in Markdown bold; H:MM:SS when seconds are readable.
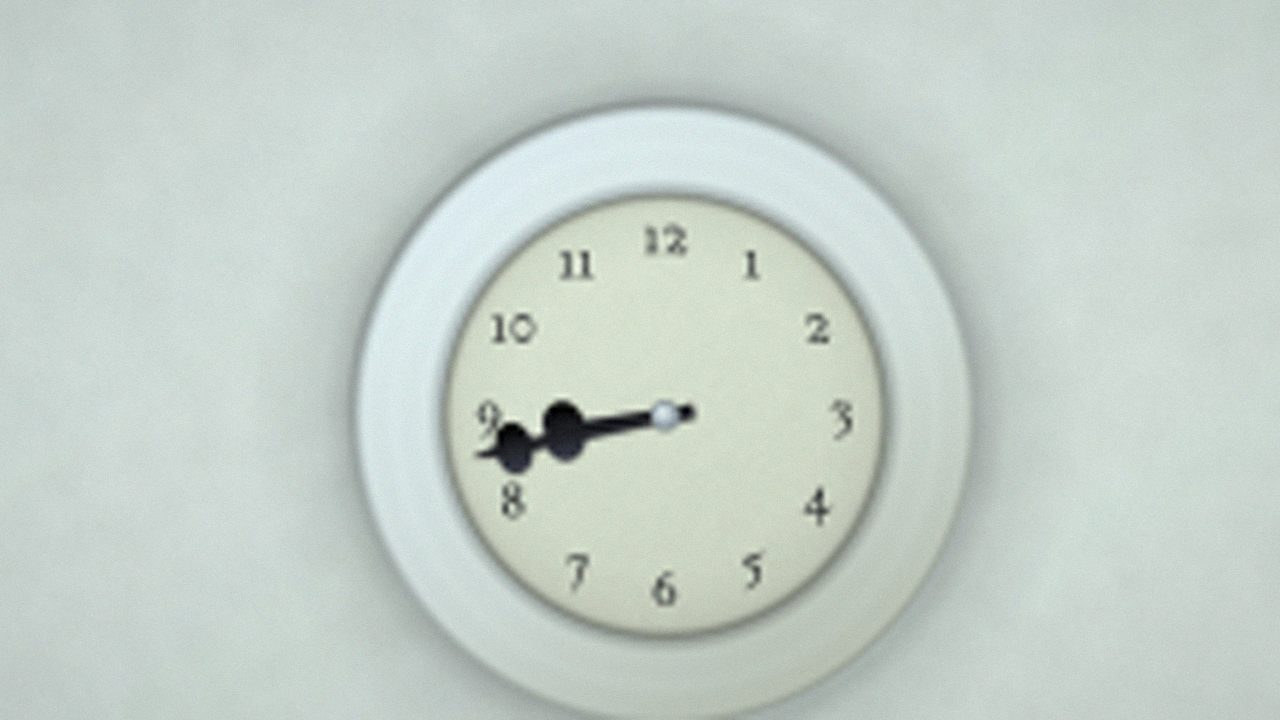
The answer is **8:43**
